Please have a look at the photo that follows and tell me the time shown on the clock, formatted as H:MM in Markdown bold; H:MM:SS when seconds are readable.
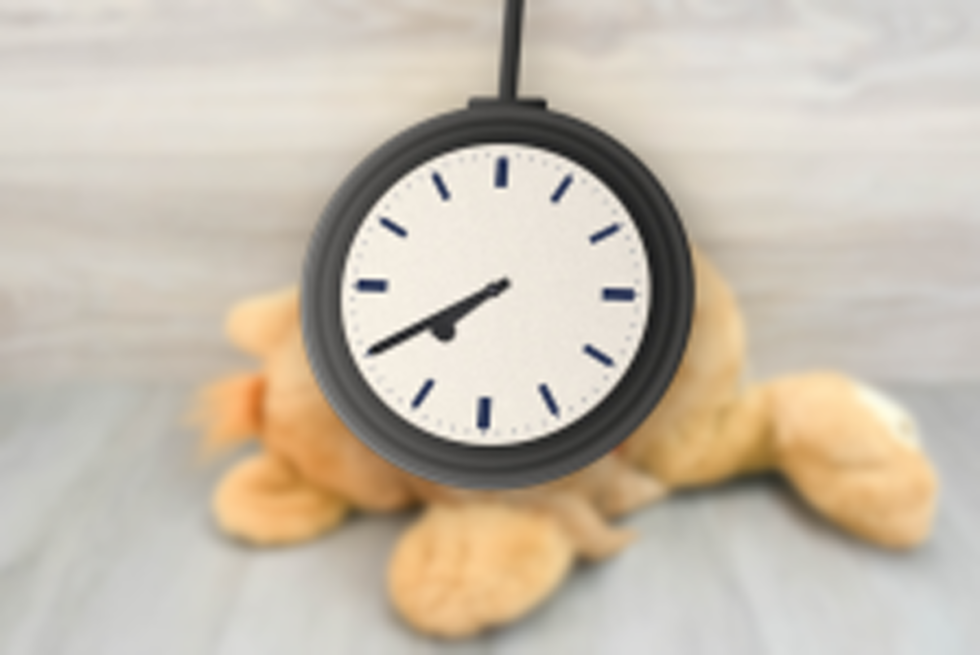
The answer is **7:40**
